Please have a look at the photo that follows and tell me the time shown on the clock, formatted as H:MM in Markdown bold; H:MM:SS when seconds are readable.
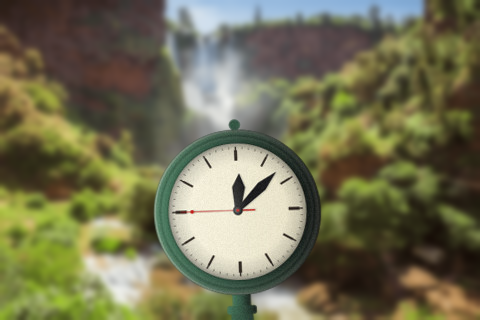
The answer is **12:07:45**
